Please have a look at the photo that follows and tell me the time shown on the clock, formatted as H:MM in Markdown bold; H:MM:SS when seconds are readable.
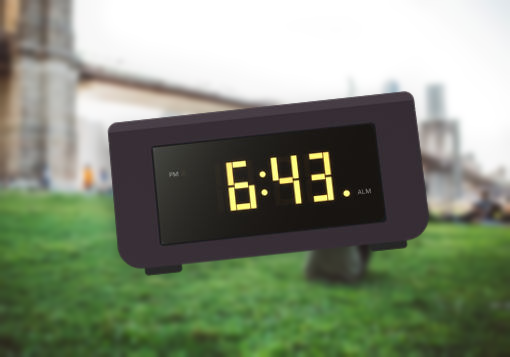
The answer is **6:43**
